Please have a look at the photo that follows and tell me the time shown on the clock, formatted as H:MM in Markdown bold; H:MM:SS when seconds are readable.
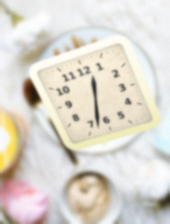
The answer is **12:33**
